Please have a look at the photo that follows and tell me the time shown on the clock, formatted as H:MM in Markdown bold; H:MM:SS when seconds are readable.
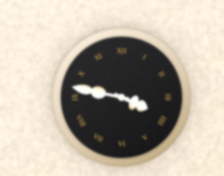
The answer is **3:47**
